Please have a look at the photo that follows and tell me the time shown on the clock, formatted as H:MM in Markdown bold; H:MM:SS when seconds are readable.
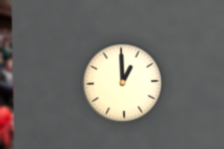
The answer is **1:00**
